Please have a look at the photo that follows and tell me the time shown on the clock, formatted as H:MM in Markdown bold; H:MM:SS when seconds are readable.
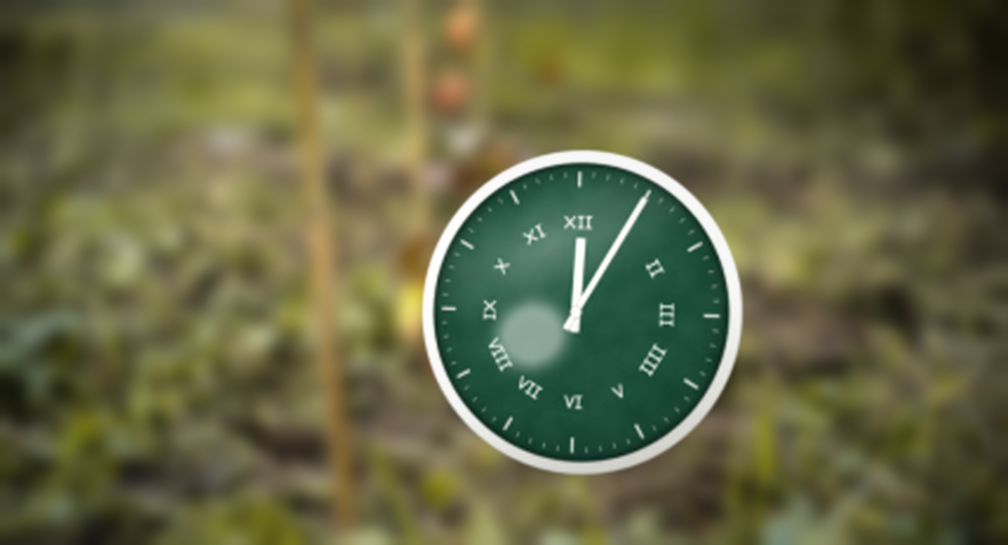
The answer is **12:05**
